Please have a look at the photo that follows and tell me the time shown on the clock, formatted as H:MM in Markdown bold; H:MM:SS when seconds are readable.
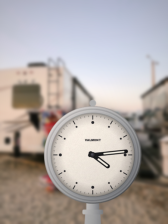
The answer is **4:14**
